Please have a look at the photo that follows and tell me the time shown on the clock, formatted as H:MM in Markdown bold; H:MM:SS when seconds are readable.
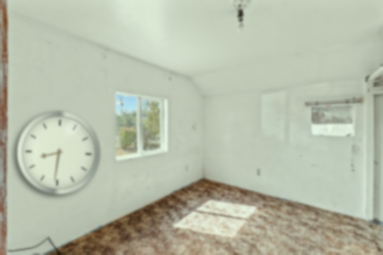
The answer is **8:31**
